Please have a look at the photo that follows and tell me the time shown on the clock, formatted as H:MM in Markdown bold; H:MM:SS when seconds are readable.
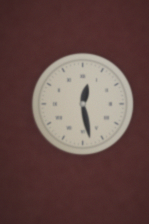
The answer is **12:28**
